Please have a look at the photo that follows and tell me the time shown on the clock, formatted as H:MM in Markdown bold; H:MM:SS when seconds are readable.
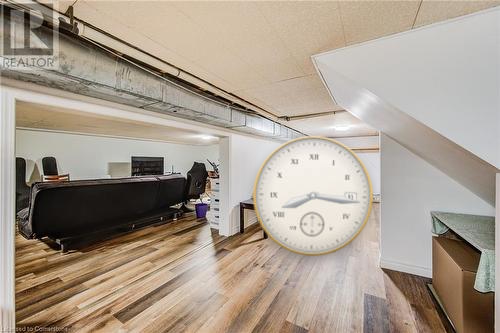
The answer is **8:16**
